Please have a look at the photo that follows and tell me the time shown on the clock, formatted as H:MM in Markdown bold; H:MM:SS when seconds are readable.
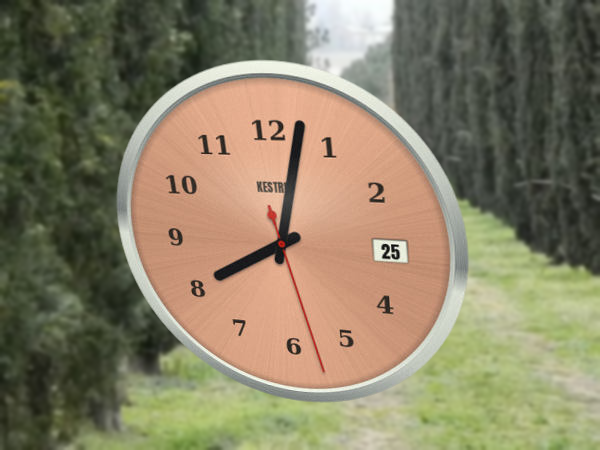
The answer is **8:02:28**
